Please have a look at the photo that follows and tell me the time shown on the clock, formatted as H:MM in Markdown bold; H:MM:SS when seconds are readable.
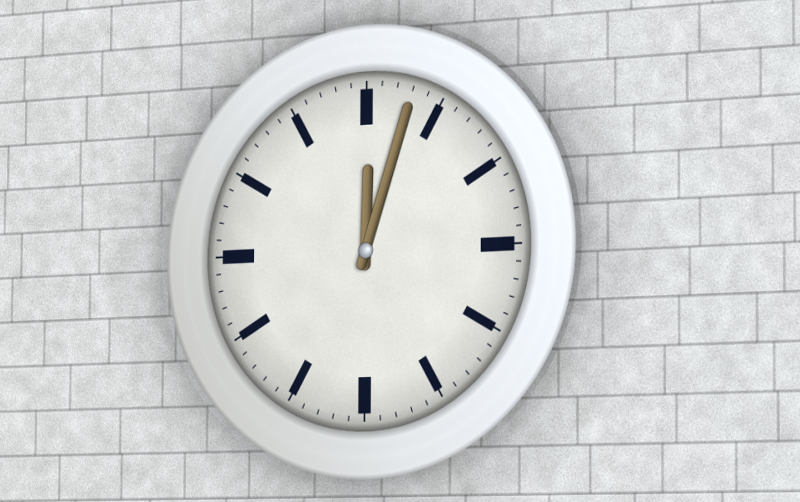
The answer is **12:03**
